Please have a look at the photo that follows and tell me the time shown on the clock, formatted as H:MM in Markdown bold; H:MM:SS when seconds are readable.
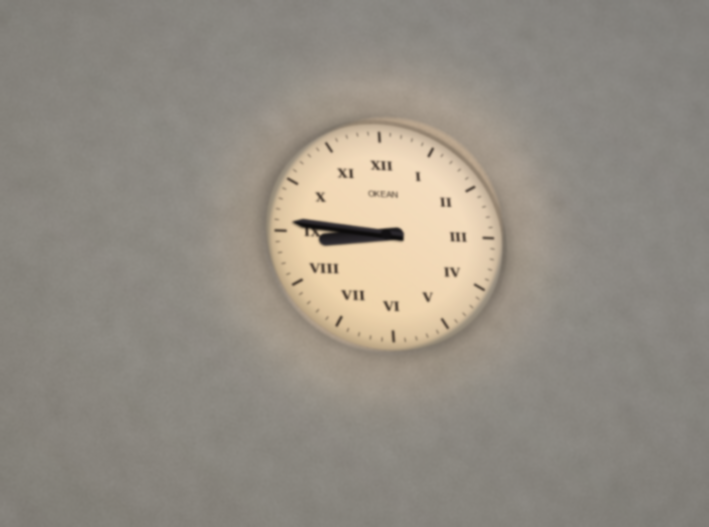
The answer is **8:46**
